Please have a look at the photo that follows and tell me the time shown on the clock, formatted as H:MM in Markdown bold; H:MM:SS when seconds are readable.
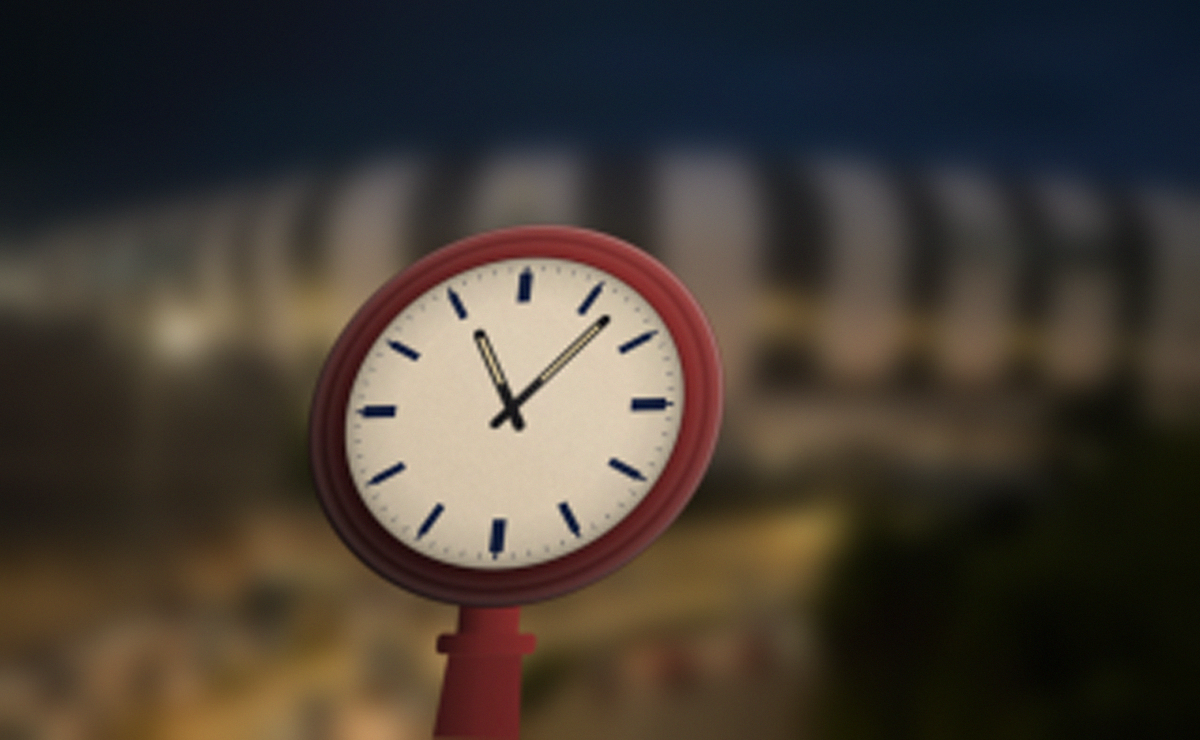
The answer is **11:07**
